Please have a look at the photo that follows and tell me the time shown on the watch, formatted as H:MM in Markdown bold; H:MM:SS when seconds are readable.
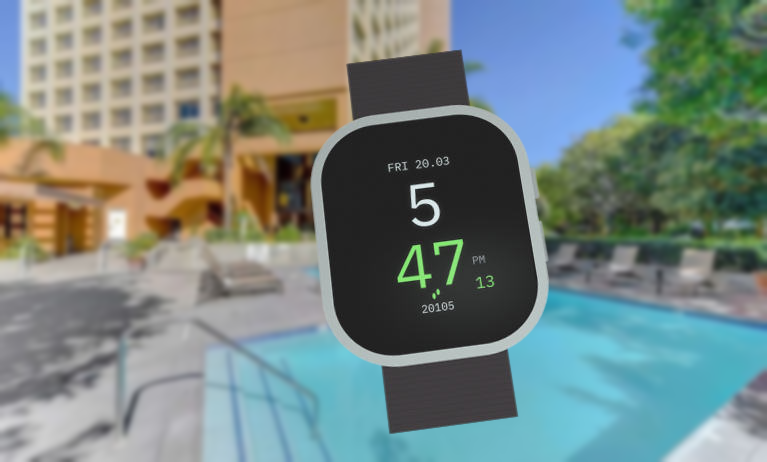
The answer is **5:47:13**
